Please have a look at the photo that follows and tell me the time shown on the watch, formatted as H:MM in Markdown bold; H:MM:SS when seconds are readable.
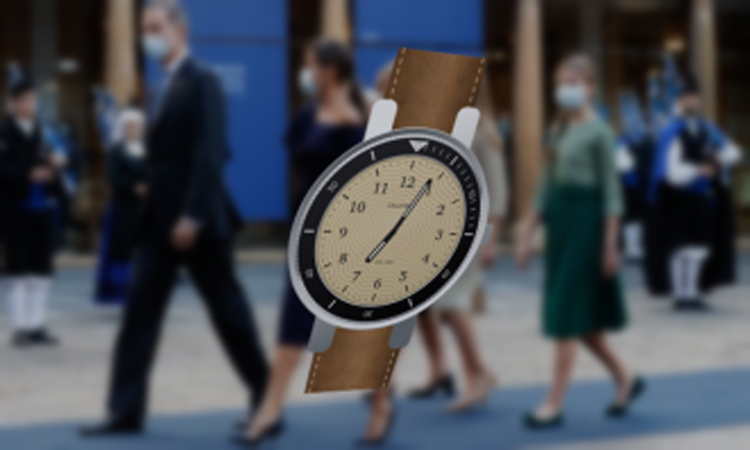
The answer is **7:04**
